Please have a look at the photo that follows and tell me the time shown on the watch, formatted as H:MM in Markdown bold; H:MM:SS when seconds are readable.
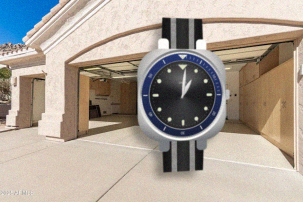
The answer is **1:01**
